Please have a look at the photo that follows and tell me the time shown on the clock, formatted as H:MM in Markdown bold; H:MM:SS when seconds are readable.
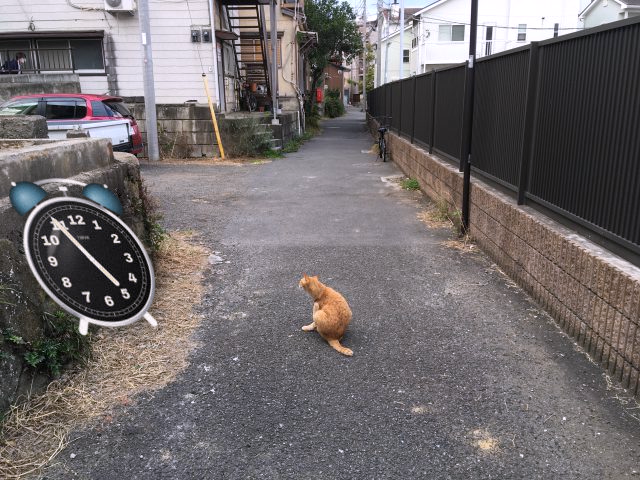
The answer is **4:55**
